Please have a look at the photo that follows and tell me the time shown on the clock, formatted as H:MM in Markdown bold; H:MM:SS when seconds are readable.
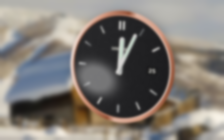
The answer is **12:04**
